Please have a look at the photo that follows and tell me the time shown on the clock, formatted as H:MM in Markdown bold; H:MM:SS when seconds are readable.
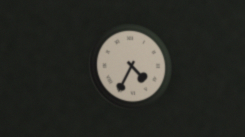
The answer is **4:35**
